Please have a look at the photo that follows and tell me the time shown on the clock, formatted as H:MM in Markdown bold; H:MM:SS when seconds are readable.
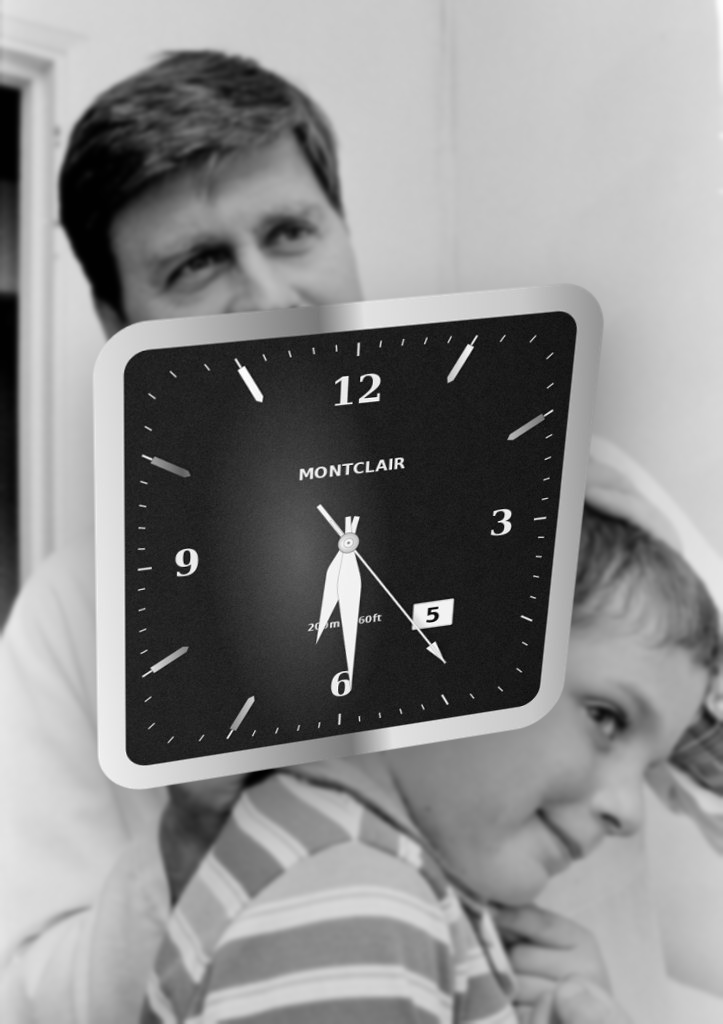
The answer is **6:29:24**
